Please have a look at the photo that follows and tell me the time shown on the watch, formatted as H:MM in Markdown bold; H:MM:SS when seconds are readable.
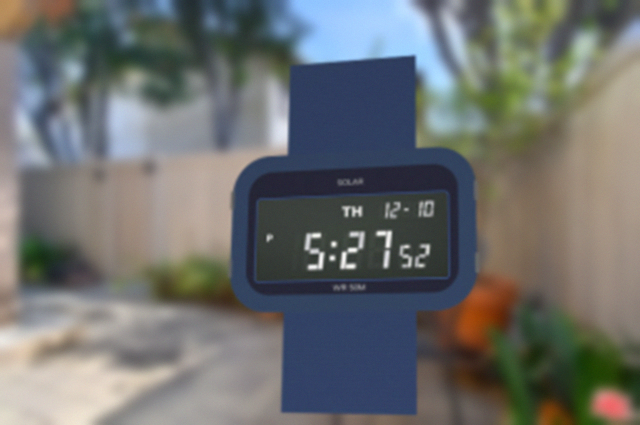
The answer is **5:27:52**
